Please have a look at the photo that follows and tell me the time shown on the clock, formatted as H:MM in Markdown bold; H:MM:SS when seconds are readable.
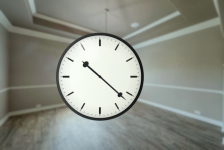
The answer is **10:22**
